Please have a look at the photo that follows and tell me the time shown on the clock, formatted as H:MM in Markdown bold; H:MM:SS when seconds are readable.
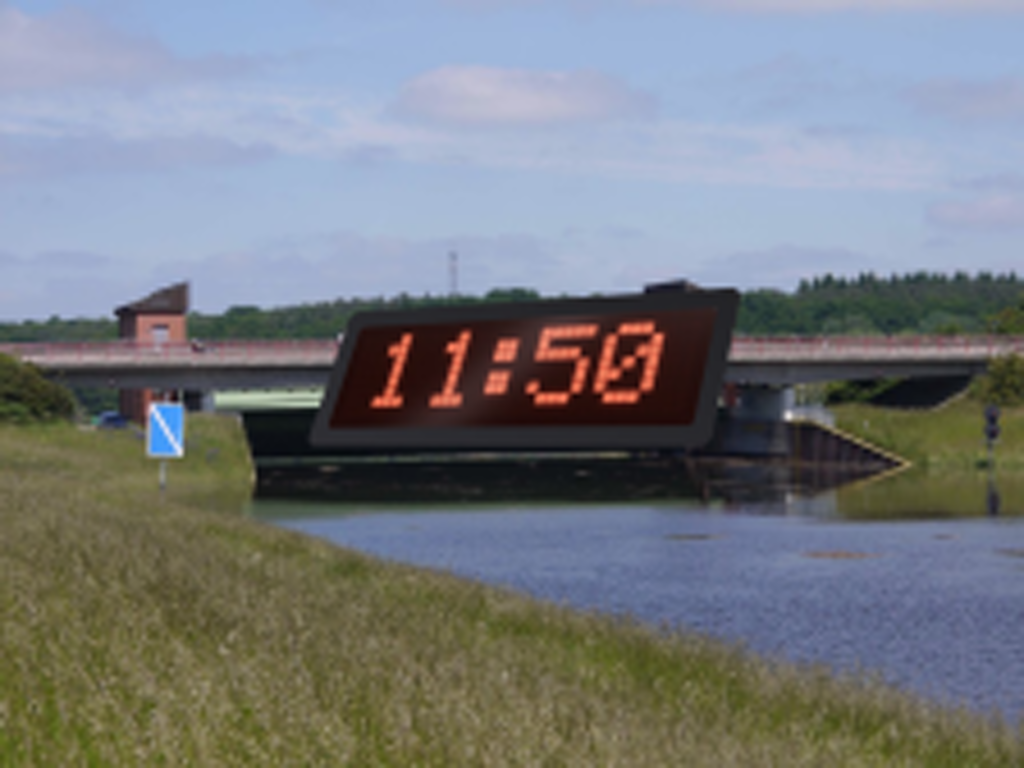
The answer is **11:50**
